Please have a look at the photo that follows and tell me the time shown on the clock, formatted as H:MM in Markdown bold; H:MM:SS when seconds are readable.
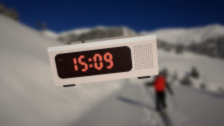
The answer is **15:09**
